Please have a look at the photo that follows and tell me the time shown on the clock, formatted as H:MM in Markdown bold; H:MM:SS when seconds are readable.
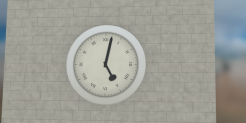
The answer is **5:02**
